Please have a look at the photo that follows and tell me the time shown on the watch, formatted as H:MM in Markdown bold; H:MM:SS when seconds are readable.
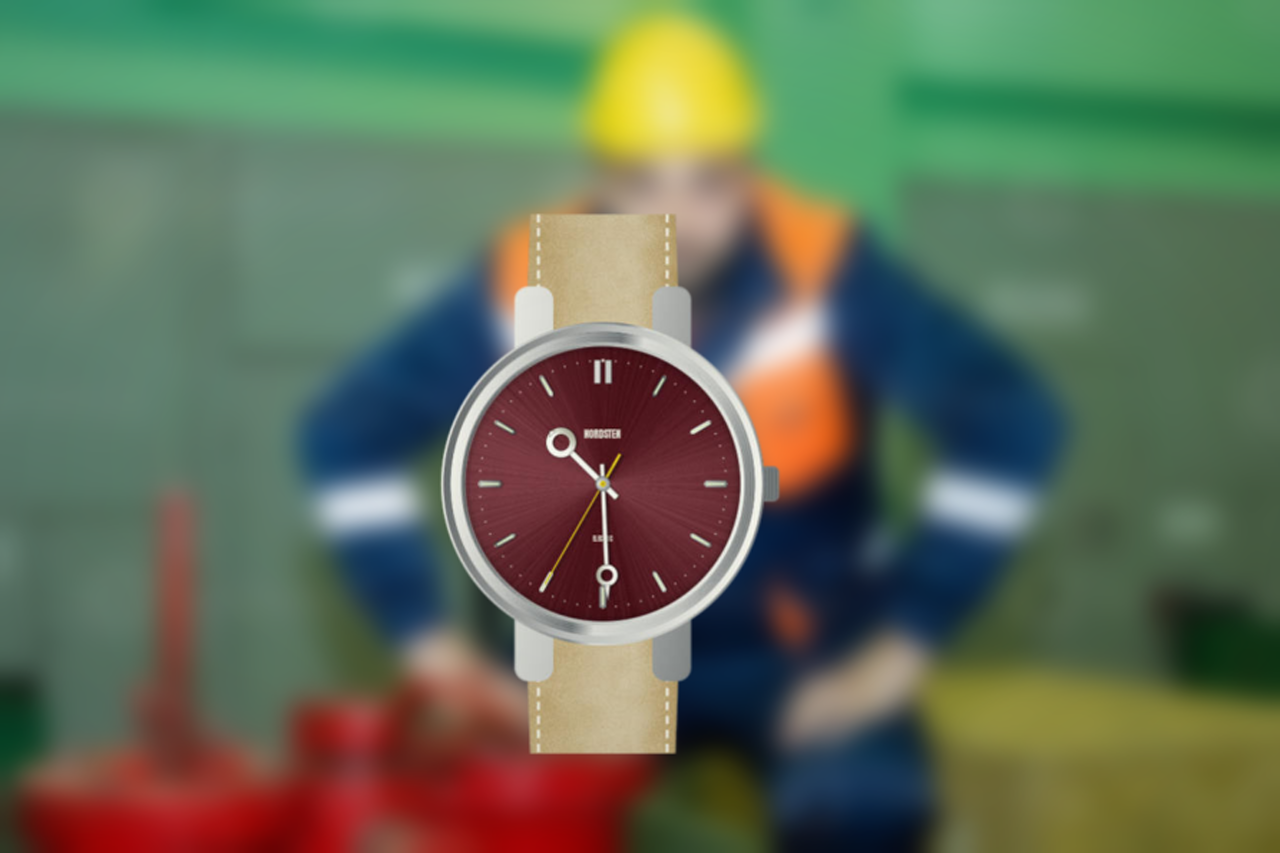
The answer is **10:29:35**
